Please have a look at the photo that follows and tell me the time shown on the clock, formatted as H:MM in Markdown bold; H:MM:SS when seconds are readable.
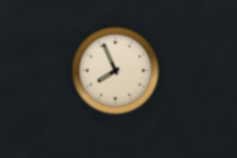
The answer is **7:56**
